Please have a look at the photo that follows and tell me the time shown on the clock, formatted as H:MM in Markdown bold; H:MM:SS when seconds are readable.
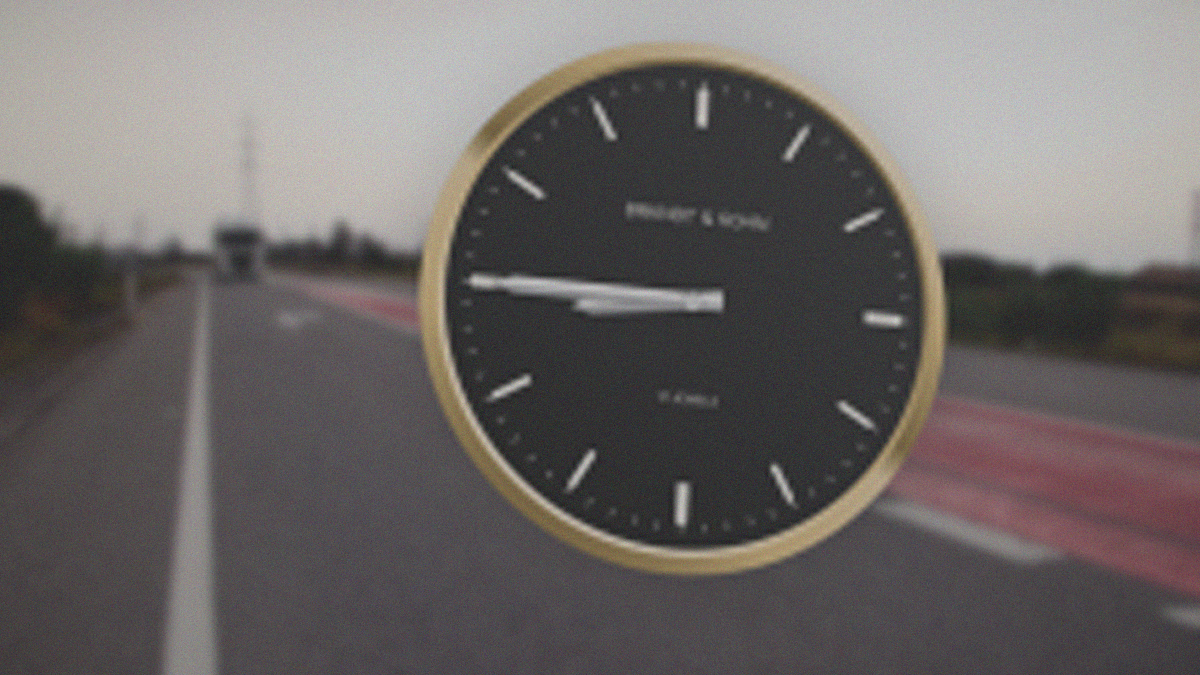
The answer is **8:45**
